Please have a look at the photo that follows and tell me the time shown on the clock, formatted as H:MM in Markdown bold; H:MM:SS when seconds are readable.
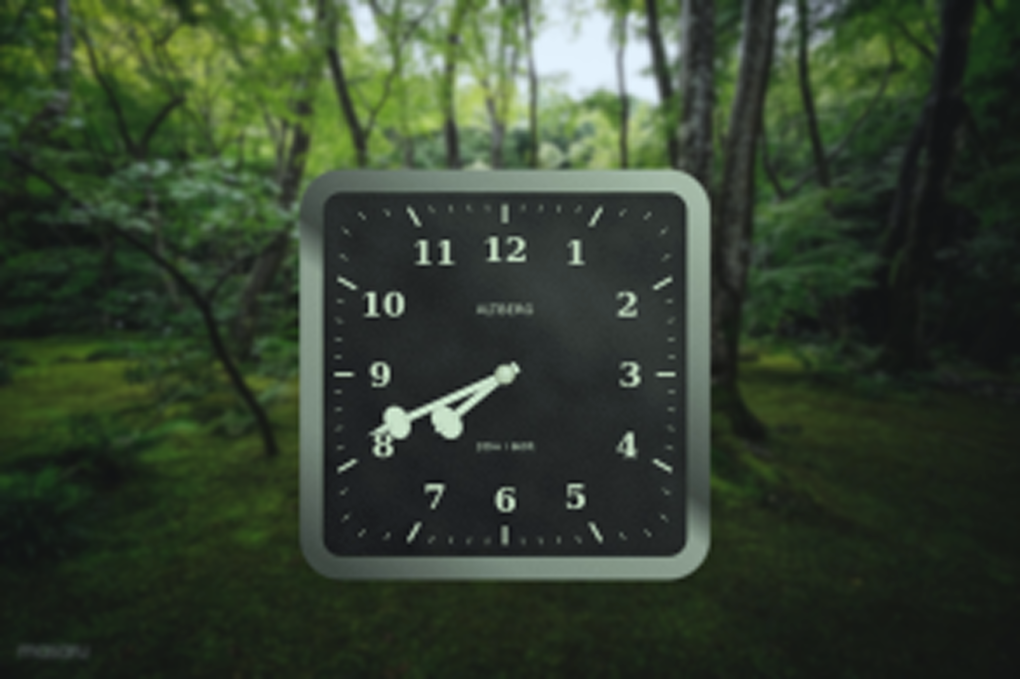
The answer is **7:41**
